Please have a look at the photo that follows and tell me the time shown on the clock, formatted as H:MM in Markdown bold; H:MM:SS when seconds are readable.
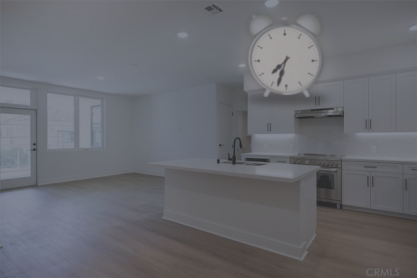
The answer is **7:33**
